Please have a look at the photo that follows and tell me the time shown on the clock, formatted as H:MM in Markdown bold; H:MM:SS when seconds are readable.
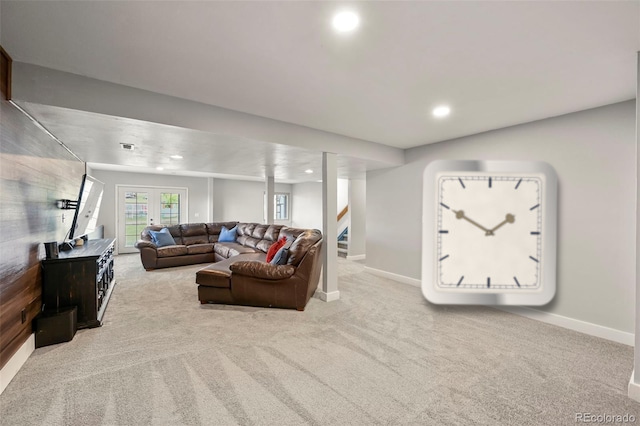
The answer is **1:50**
